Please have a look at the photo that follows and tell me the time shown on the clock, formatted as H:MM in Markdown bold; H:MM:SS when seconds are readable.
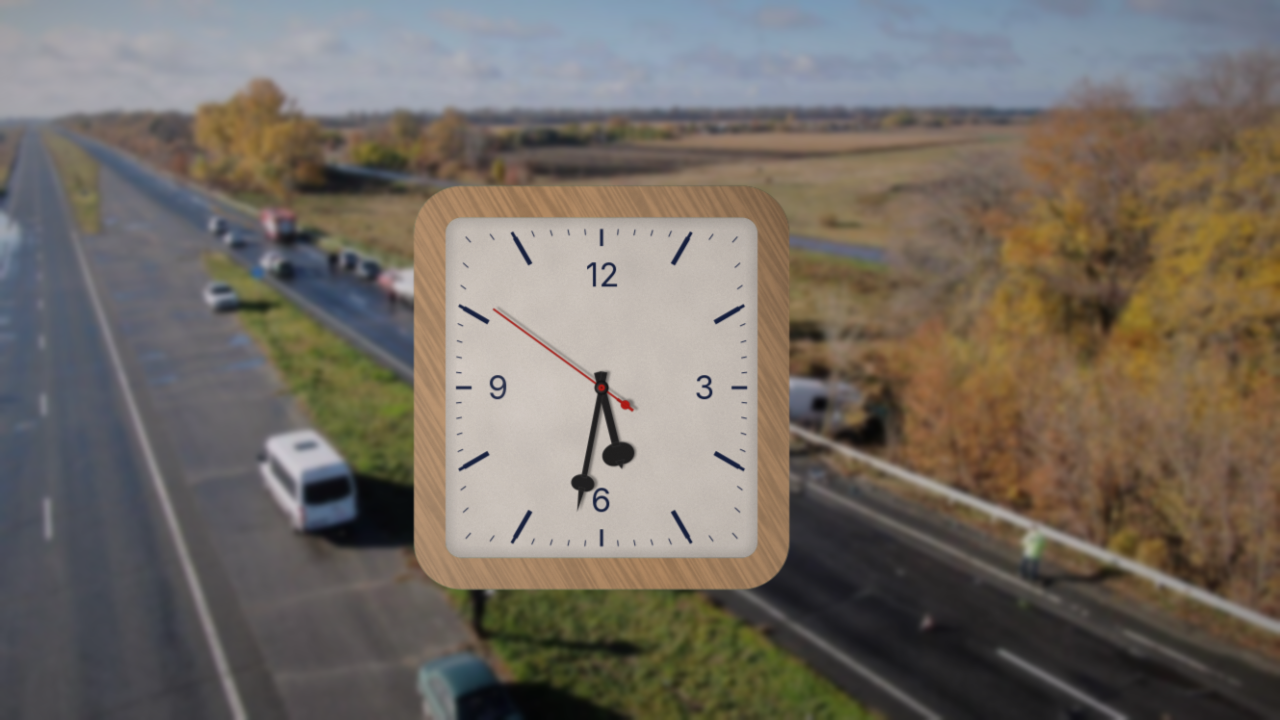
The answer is **5:31:51**
